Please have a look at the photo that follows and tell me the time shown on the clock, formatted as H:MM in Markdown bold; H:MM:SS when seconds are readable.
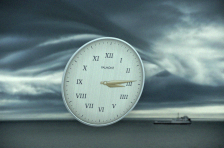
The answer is **3:14**
